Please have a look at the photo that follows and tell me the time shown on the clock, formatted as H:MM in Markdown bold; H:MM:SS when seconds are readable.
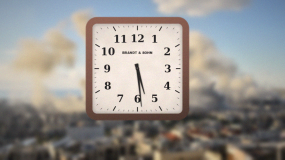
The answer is **5:29**
